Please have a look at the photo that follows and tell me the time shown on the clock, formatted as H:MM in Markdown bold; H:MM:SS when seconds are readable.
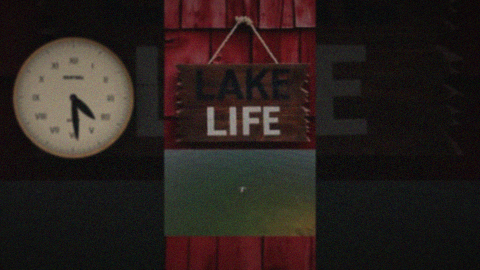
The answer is **4:29**
